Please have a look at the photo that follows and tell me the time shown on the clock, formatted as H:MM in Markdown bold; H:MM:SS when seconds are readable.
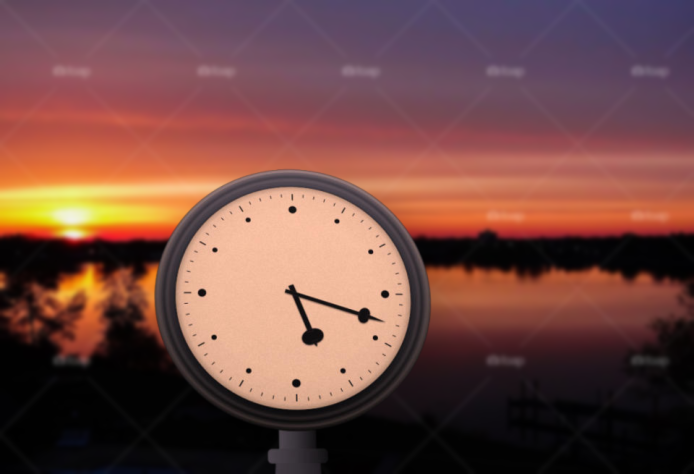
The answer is **5:18**
